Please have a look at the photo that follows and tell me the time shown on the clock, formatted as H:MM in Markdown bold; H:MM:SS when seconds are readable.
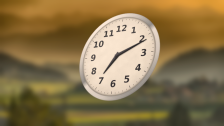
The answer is **7:11**
